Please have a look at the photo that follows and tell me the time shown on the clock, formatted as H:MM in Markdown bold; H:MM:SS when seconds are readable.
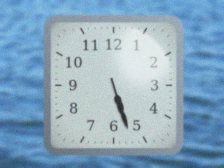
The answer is **5:27**
